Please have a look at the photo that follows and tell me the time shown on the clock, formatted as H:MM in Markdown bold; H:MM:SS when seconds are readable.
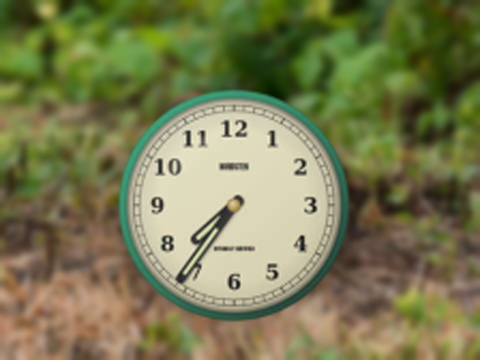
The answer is **7:36**
